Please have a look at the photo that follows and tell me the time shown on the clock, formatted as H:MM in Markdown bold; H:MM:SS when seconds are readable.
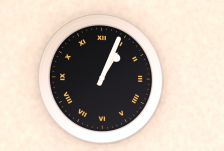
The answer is **1:04**
